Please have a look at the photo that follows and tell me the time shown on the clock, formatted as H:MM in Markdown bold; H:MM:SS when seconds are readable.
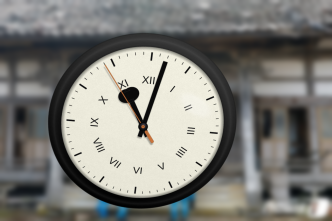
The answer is **11:01:54**
